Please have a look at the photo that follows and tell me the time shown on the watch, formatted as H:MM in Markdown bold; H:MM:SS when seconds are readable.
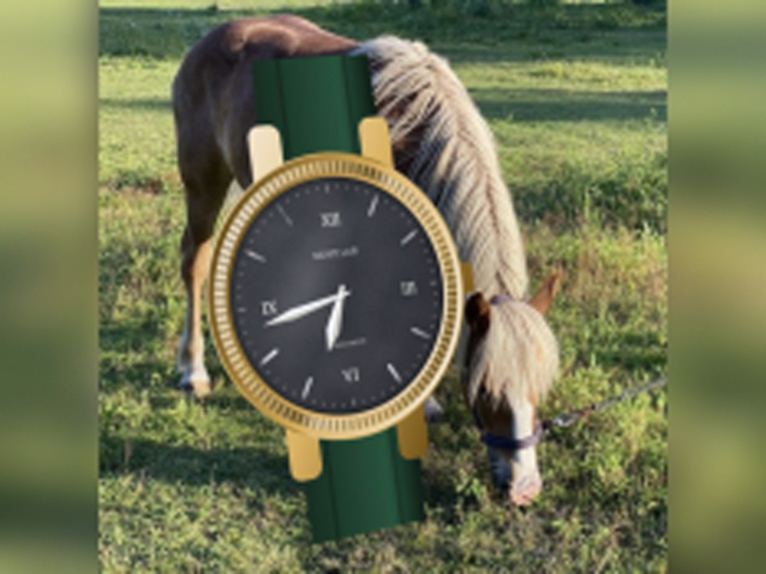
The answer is **6:43**
